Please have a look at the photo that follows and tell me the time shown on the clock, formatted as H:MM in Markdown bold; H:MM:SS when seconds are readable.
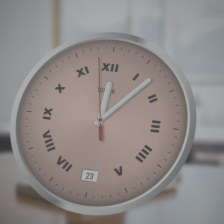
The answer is **12:06:58**
